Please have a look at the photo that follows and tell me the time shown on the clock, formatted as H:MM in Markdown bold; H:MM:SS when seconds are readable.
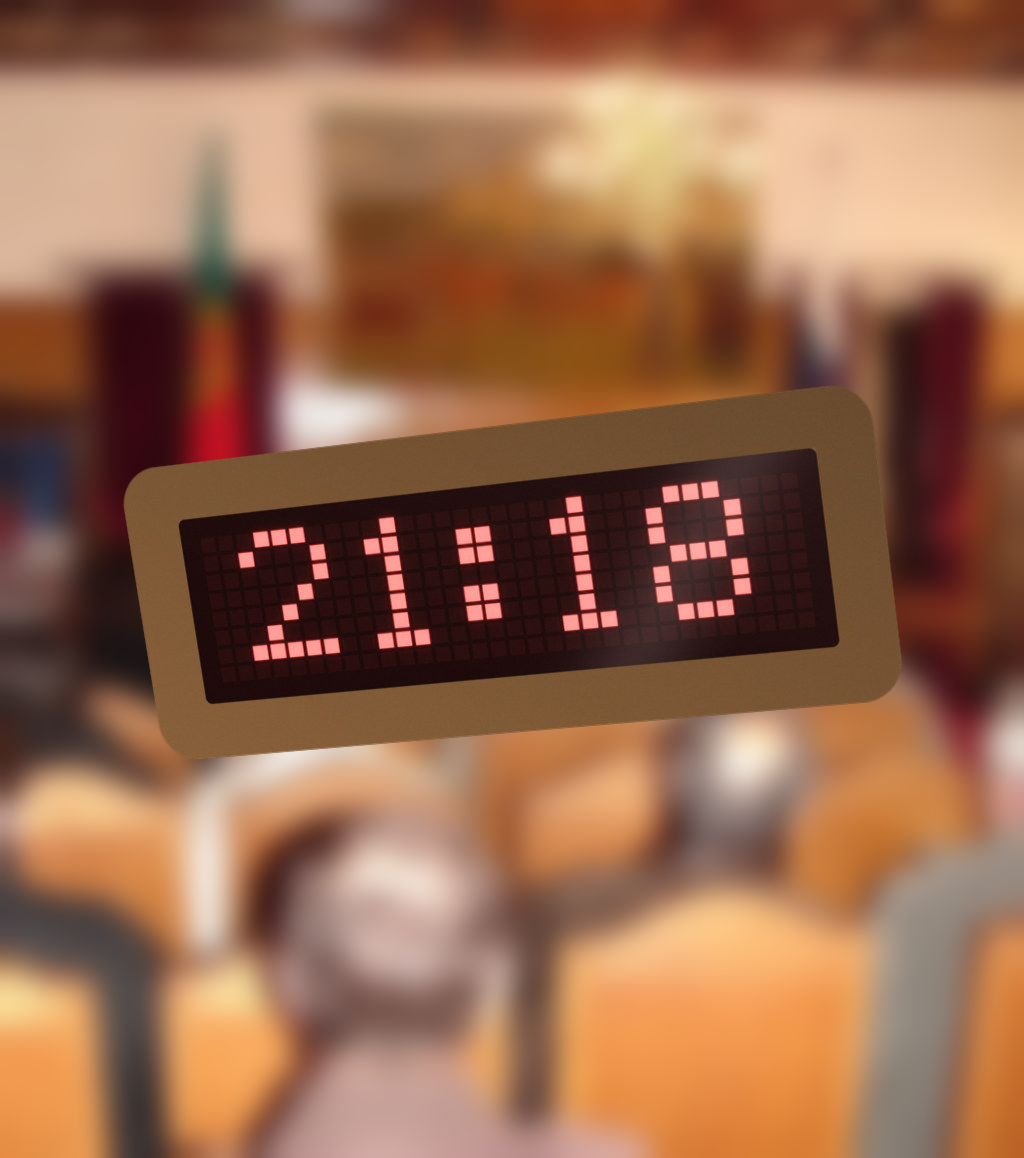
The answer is **21:18**
